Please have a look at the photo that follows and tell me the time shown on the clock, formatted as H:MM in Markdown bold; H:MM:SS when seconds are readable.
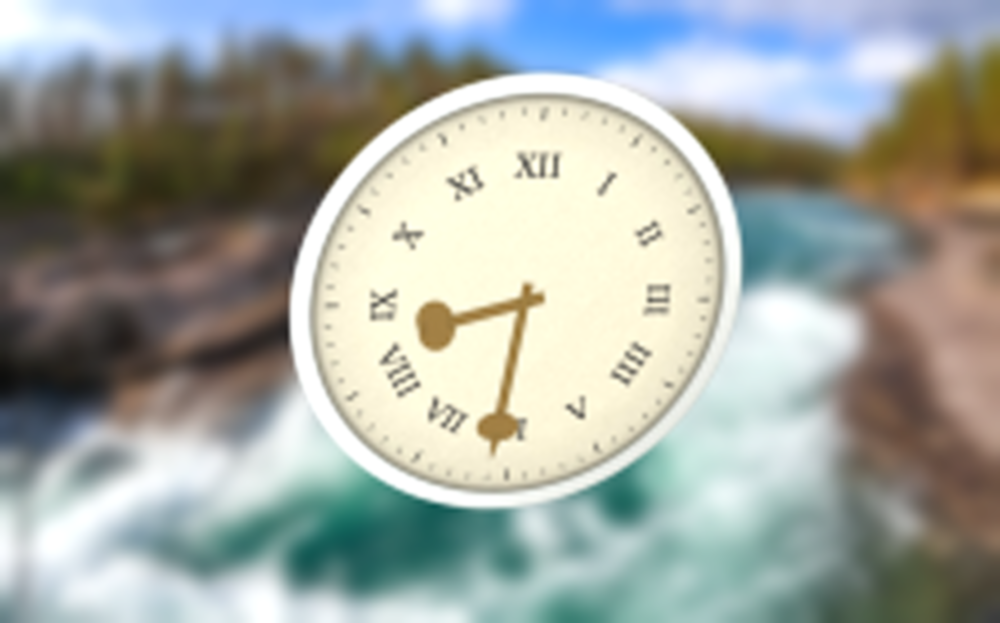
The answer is **8:31**
